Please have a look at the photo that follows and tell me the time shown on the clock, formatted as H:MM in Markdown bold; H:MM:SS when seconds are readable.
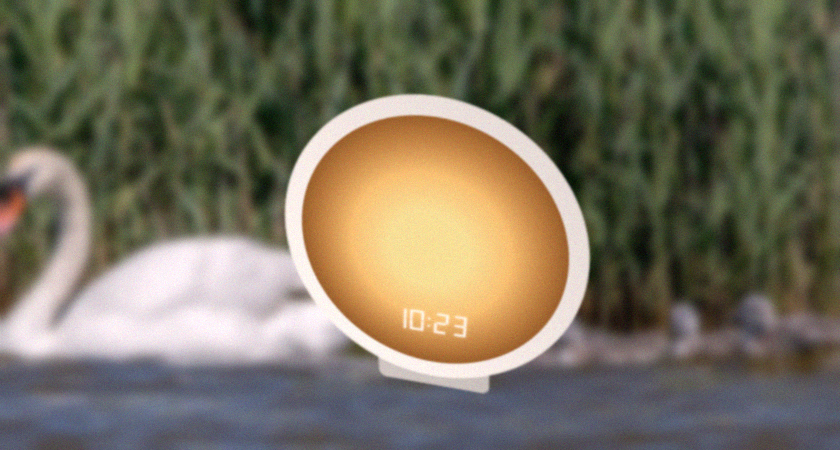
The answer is **10:23**
